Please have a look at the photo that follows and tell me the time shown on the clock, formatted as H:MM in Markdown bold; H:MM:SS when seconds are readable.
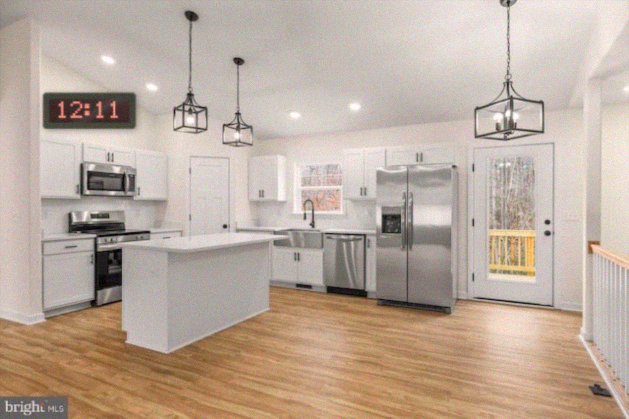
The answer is **12:11**
